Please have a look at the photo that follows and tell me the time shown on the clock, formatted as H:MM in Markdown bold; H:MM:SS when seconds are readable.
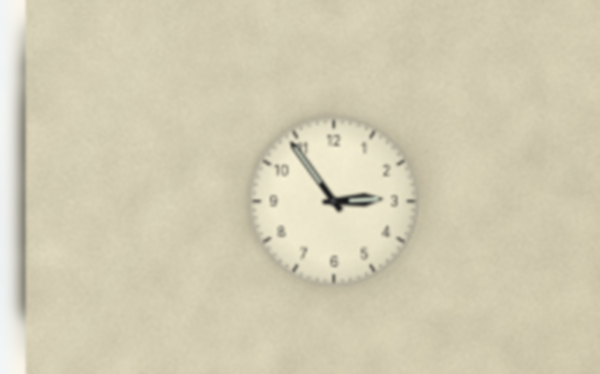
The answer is **2:54**
